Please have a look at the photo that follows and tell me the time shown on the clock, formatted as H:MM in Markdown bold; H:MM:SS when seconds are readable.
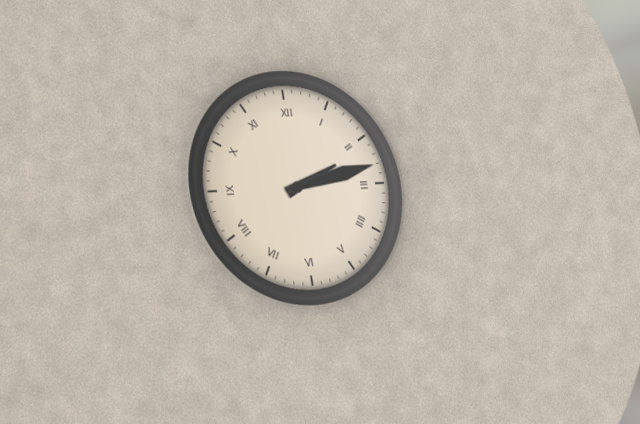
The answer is **2:13**
